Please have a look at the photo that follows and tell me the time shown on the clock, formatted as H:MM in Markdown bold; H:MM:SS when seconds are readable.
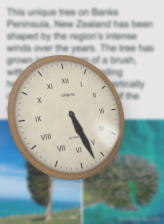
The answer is **5:27**
